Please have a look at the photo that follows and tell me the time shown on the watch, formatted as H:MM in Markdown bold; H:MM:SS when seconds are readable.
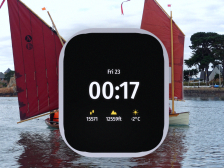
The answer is **0:17**
